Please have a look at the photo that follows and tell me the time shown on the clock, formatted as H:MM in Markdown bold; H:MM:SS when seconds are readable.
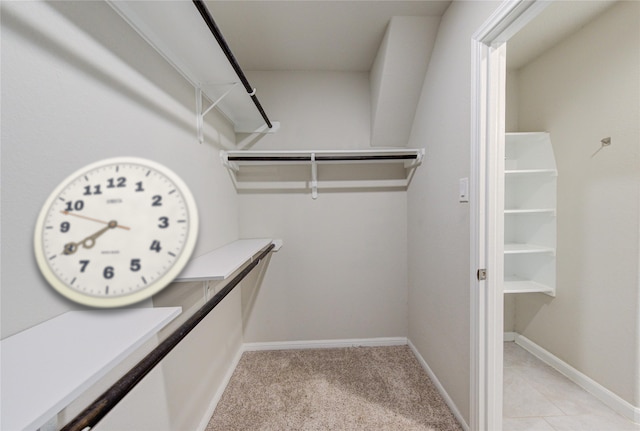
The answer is **7:39:48**
